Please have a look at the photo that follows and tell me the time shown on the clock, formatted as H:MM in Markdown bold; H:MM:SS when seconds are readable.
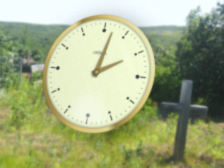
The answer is **2:02**
